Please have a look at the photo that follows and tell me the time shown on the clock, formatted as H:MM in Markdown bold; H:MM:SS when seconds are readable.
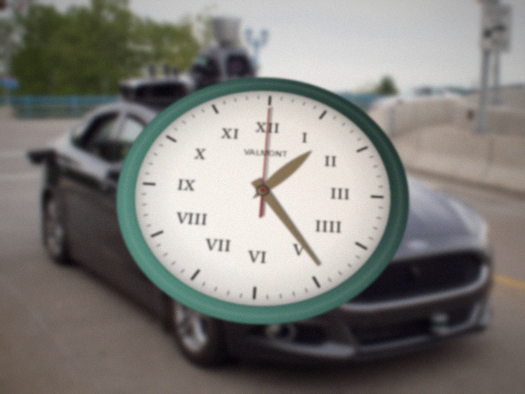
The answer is **1:24:00**
